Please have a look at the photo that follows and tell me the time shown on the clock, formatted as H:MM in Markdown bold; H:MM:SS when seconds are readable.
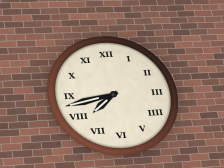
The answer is **7:43**
